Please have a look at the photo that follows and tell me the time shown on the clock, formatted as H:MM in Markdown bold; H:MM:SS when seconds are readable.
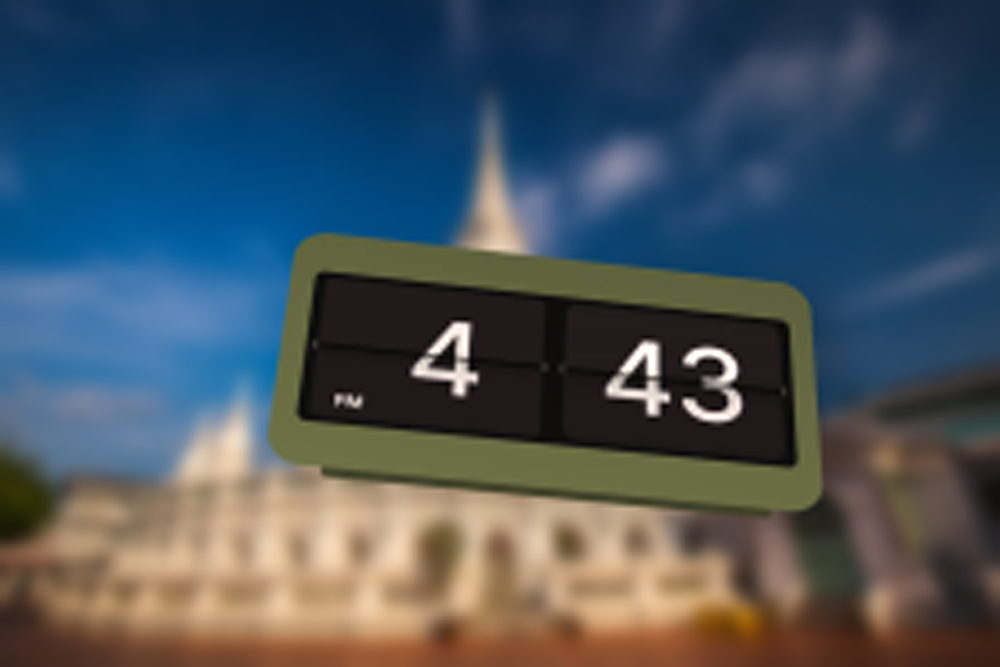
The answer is **4:43**
